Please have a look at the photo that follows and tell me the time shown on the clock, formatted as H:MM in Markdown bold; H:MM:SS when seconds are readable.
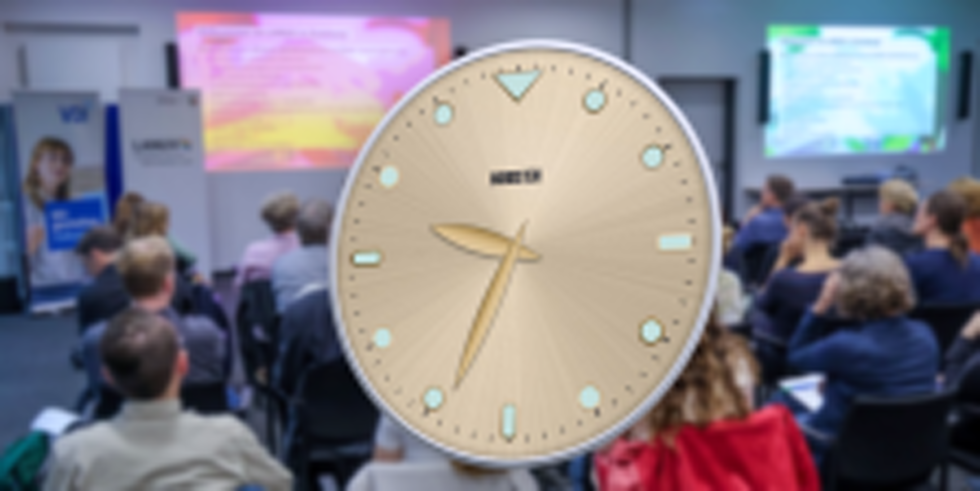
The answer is **9:34**
